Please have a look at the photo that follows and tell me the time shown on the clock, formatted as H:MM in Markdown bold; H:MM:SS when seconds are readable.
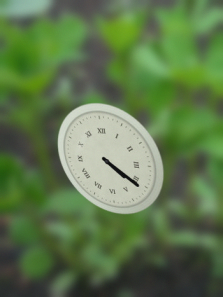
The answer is **4:21**
